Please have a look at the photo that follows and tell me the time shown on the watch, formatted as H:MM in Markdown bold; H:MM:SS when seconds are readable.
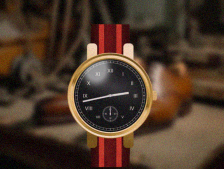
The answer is **2:43**
